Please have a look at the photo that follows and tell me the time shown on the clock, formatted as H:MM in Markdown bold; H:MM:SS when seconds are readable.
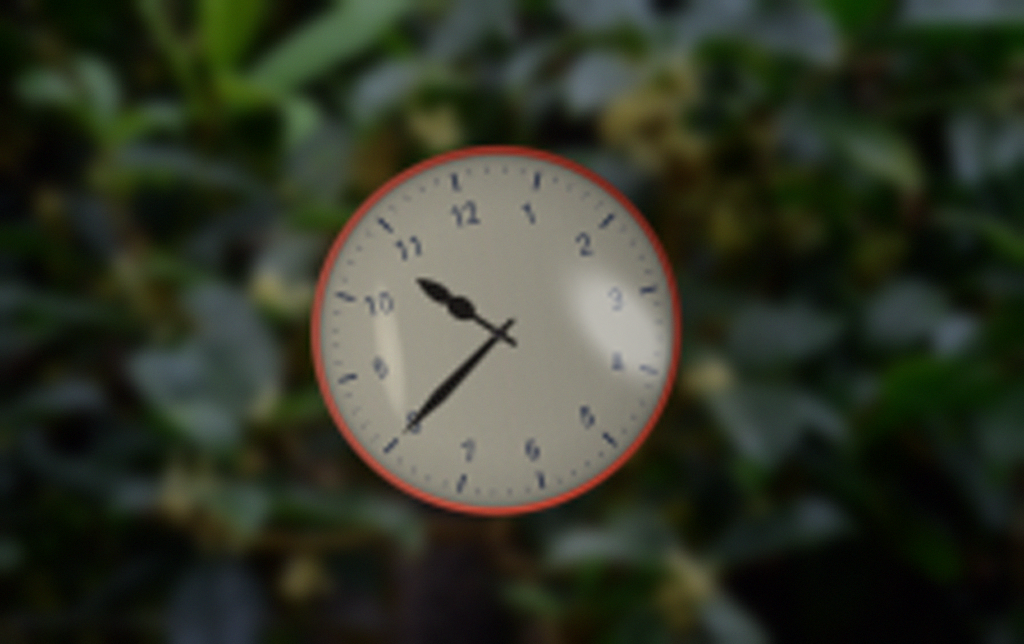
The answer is **10:40**
